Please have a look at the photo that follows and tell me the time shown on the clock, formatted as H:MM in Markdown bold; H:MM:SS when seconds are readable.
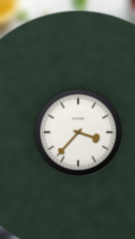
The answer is **3:37**
